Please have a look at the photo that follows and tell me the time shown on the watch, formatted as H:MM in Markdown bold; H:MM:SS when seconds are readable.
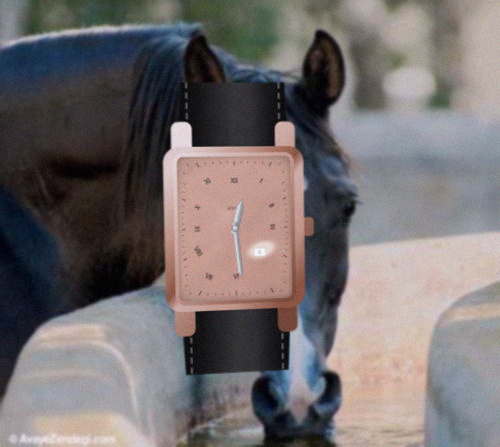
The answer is **12:29**
